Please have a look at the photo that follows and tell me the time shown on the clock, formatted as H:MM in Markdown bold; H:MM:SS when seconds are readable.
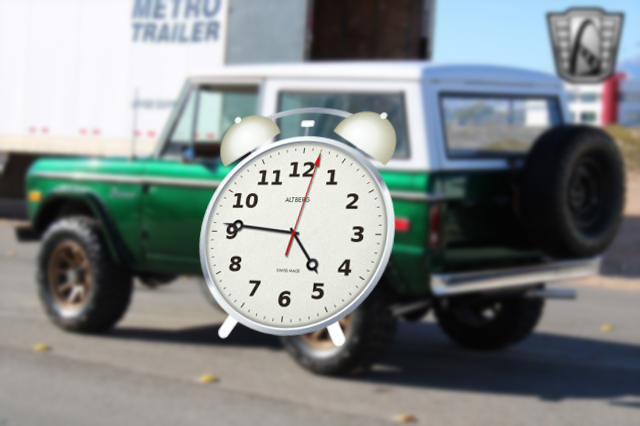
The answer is **4:46:02**
